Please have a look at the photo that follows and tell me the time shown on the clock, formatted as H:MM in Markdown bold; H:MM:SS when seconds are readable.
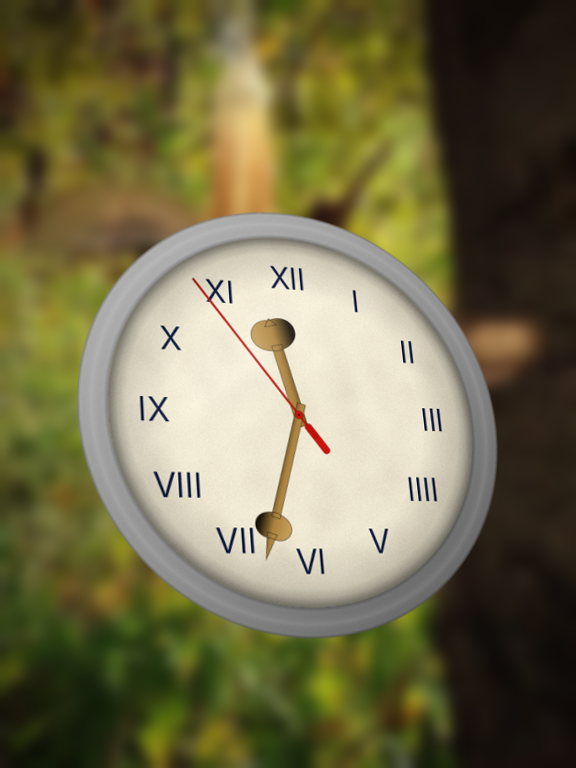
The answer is **11:32:54**
